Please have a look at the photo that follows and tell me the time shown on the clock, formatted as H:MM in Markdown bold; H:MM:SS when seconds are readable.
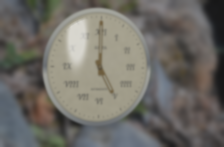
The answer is **5:00**
